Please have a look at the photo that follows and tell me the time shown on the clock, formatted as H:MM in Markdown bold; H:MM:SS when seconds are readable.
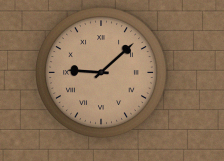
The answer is **9:08**
